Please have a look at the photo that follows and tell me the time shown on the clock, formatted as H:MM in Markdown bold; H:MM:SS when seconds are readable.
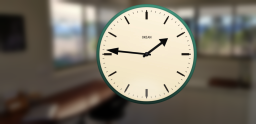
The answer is **1:46**
